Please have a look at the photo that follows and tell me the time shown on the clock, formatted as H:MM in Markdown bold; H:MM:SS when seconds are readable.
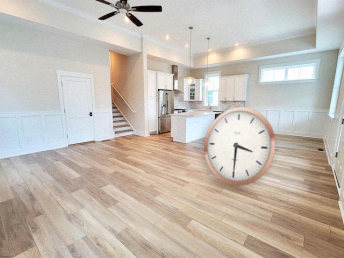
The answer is **3:30**
